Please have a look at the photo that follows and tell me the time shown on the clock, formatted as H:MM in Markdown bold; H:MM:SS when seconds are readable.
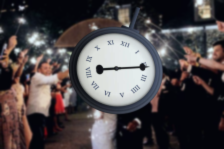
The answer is **8:11**
